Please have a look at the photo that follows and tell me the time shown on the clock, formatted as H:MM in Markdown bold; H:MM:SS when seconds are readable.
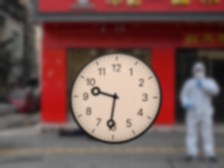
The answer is **9:31**
